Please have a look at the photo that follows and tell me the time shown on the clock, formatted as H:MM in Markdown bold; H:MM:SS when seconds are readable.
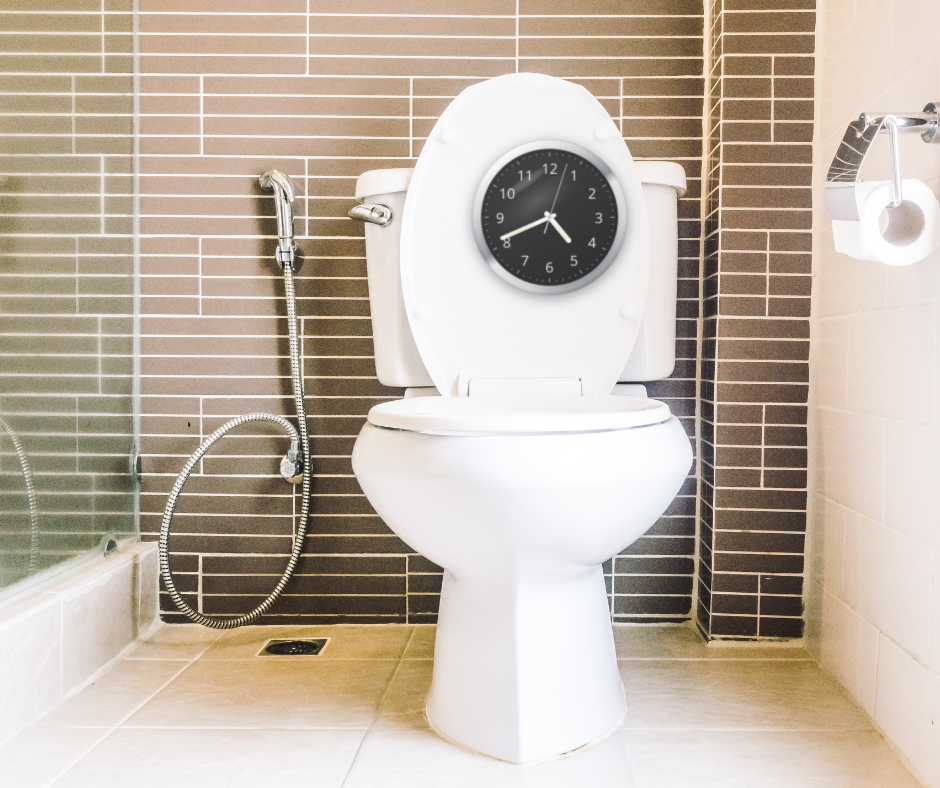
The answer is **4:41:03**
